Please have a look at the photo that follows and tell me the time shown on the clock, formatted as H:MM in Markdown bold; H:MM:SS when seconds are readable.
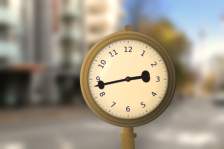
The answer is **2:43**
